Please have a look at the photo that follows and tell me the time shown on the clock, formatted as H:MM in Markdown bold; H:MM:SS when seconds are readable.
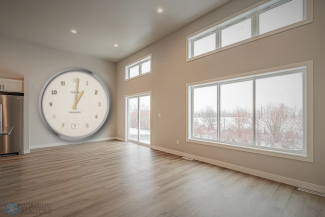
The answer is **1:01**
